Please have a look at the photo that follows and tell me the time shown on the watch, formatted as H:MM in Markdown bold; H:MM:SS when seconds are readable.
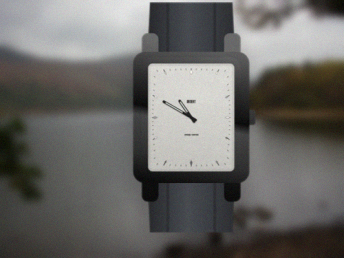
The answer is **10:50**
